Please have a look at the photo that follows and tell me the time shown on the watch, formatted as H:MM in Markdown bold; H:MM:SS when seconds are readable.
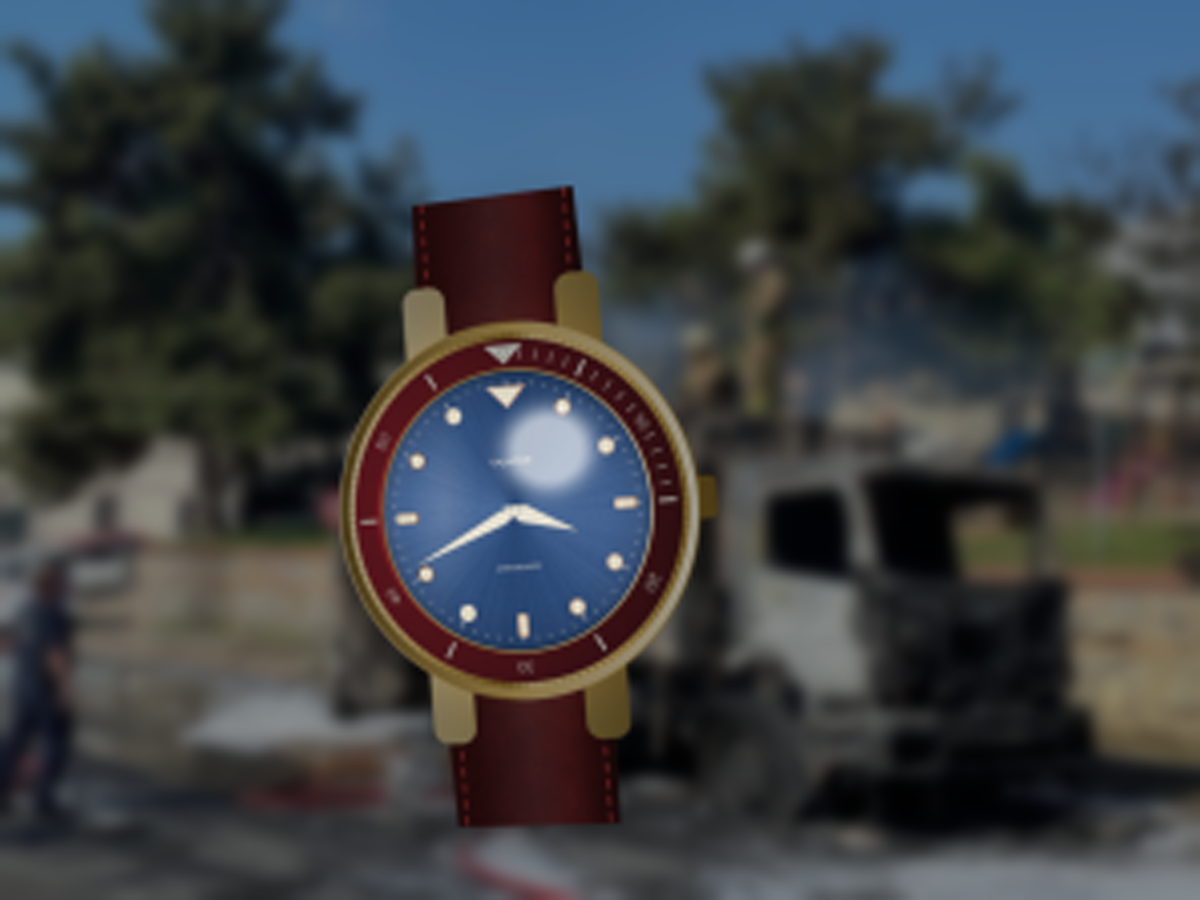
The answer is **3:41**
